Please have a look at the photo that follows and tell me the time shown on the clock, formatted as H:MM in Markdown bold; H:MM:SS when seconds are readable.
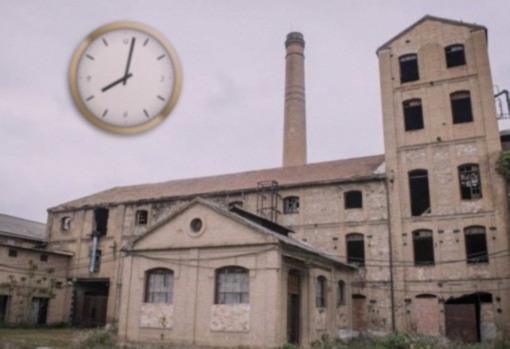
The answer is **8:02**
